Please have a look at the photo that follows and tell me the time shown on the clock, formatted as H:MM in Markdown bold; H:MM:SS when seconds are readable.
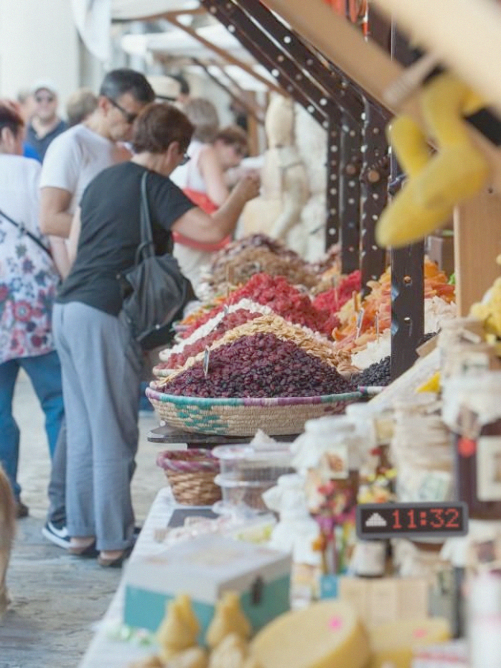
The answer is **11:32**
